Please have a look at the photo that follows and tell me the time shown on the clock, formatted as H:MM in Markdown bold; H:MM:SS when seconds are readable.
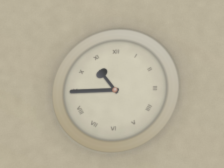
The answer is **10:45**
